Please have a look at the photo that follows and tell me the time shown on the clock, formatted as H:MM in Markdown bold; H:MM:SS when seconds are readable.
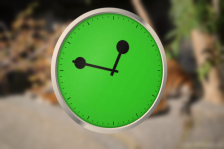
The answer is **12:47**
